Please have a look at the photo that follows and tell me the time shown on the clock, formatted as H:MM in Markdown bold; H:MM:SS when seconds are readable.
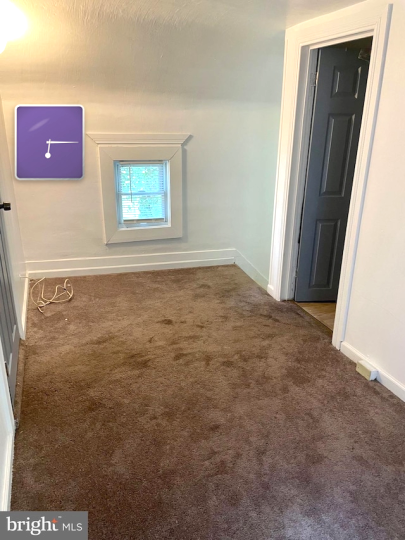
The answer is **6:15**
